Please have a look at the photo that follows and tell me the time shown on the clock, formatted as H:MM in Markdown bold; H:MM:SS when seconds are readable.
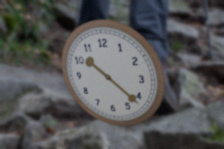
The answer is **10:22**
